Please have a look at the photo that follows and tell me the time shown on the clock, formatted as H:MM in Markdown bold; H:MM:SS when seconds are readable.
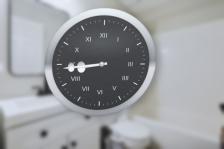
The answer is **8:44**
